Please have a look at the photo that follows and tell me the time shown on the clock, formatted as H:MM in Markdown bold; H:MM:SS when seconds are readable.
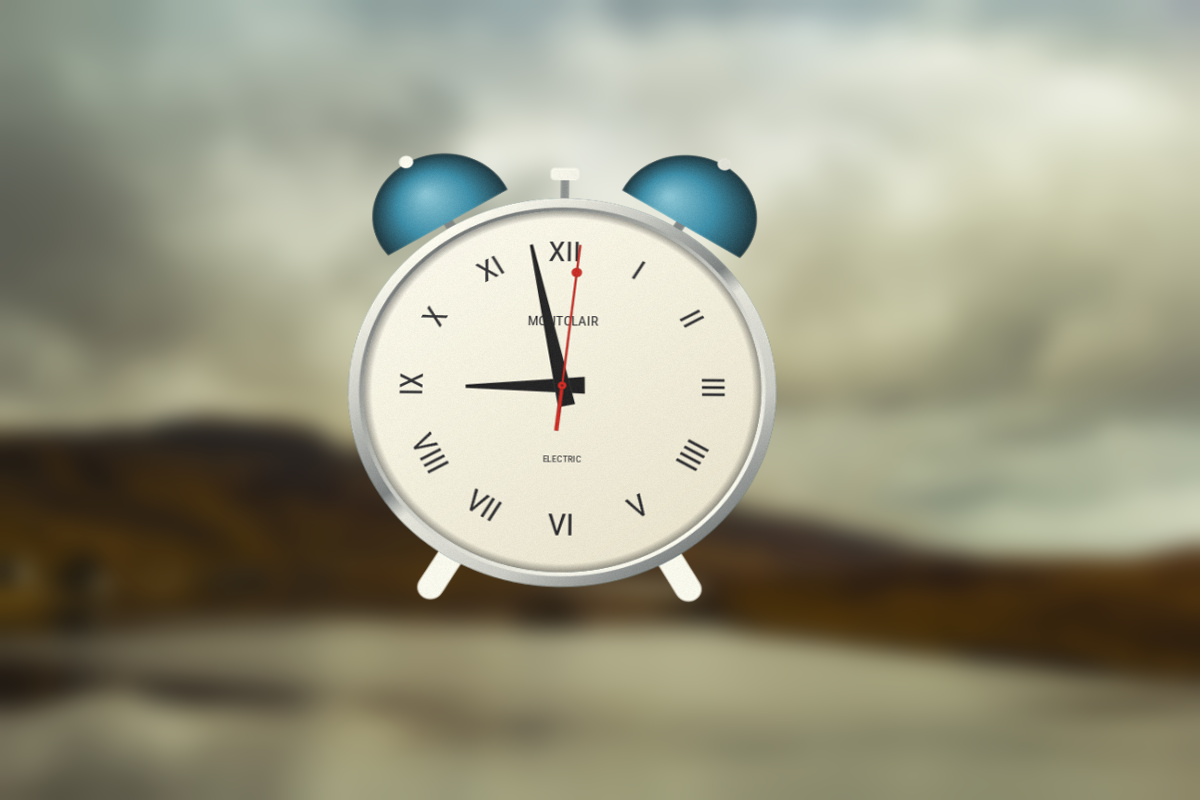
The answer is **8:58:01**
